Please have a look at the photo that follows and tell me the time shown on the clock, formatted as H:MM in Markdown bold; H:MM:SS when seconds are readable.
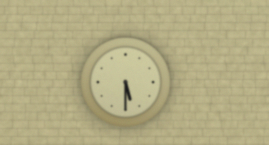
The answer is **5:30**
